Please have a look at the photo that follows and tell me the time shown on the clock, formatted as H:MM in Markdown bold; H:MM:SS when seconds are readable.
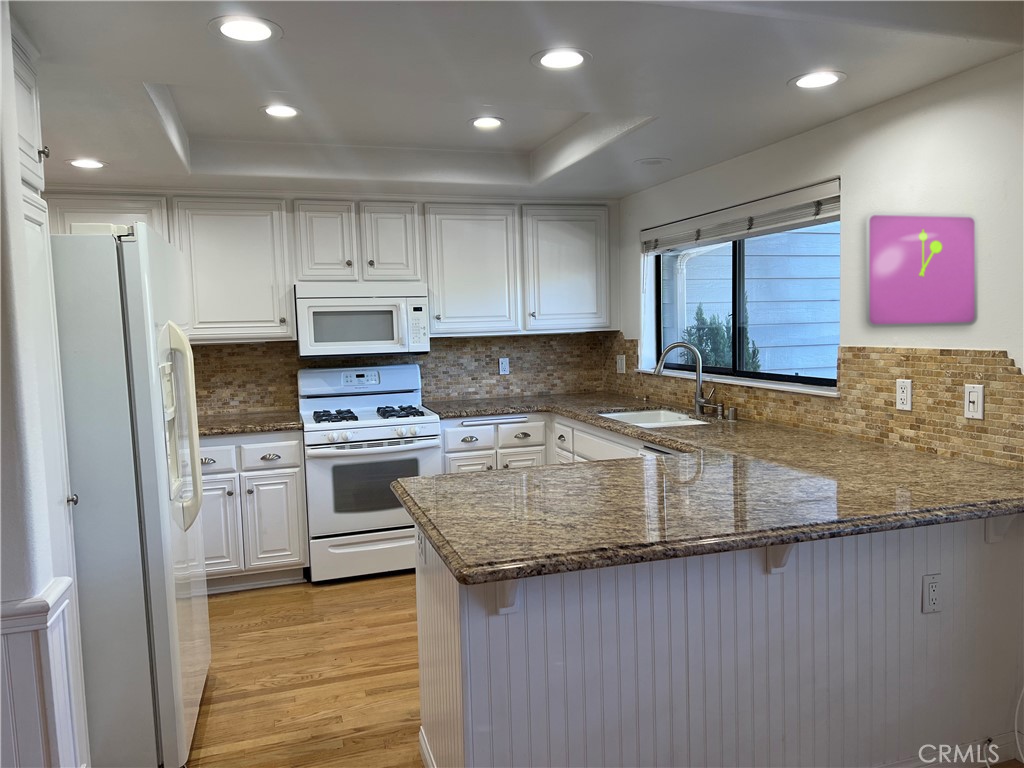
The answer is **1:00**
